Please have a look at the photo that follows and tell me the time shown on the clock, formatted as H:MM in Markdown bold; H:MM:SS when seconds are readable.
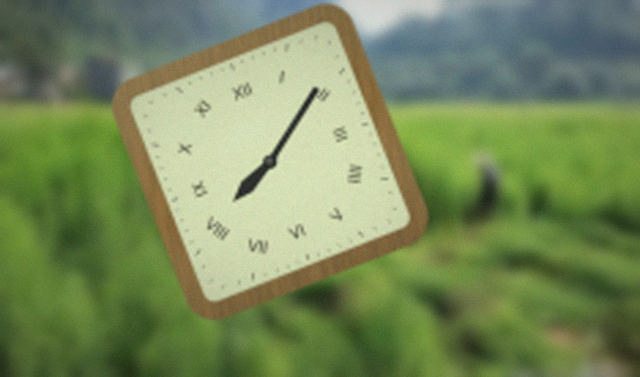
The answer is **8:09**
